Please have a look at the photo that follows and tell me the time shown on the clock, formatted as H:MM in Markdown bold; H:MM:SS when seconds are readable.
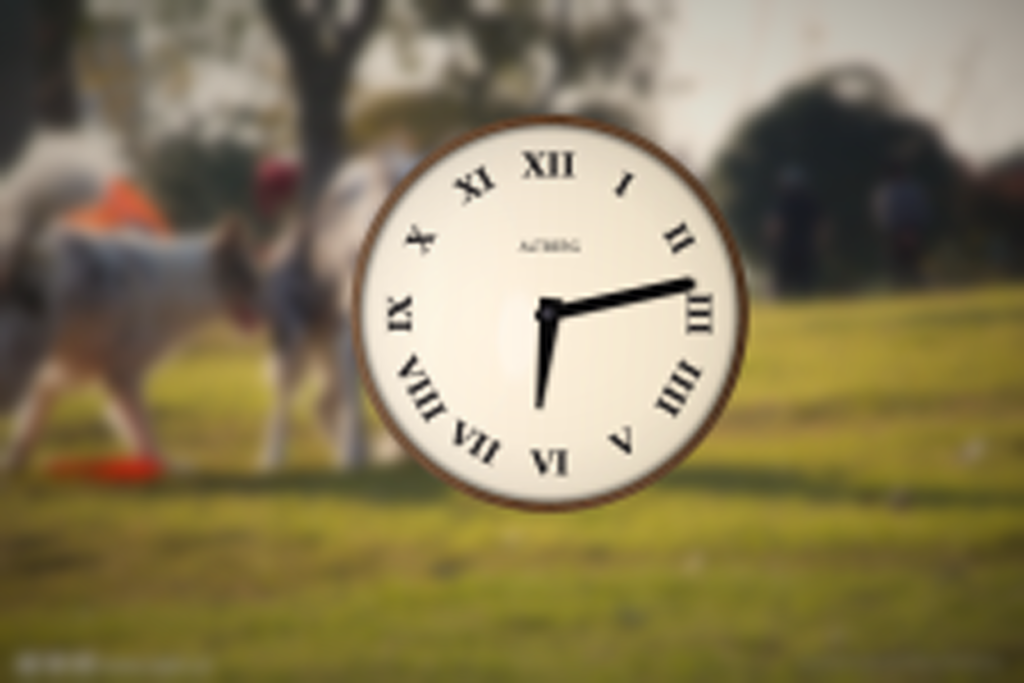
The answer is **6:13**
